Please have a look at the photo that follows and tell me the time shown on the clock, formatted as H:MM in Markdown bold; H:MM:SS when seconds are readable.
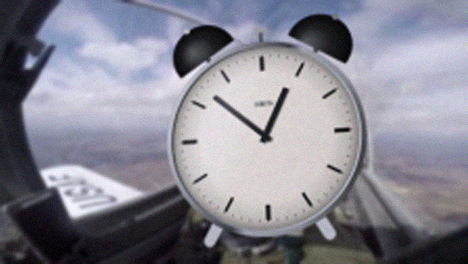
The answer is **12:52**
